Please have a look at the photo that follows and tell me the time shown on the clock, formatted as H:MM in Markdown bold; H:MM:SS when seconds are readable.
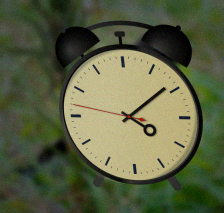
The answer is **4:08:47**
